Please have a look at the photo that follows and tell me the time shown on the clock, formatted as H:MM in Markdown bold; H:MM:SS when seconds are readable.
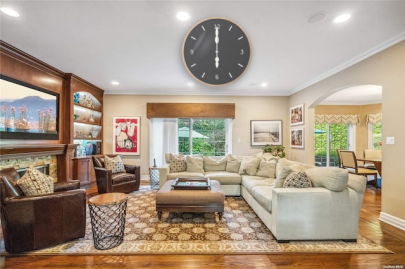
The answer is **6:00**
